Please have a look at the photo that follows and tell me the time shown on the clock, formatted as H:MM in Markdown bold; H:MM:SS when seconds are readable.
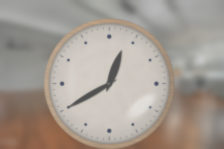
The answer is **12:40**
